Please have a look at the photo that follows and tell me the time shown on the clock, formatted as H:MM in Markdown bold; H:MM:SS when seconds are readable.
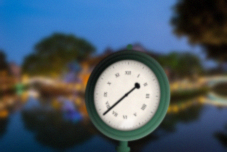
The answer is **1:38**
